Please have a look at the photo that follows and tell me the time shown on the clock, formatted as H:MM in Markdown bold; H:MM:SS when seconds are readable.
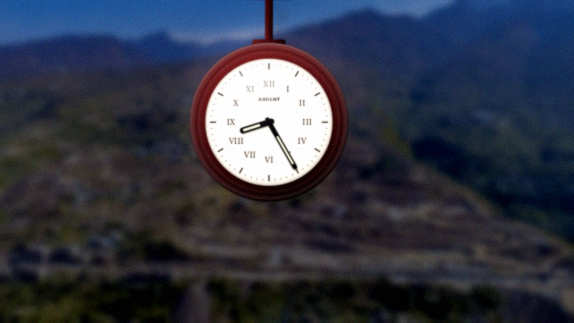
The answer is **8:25**
